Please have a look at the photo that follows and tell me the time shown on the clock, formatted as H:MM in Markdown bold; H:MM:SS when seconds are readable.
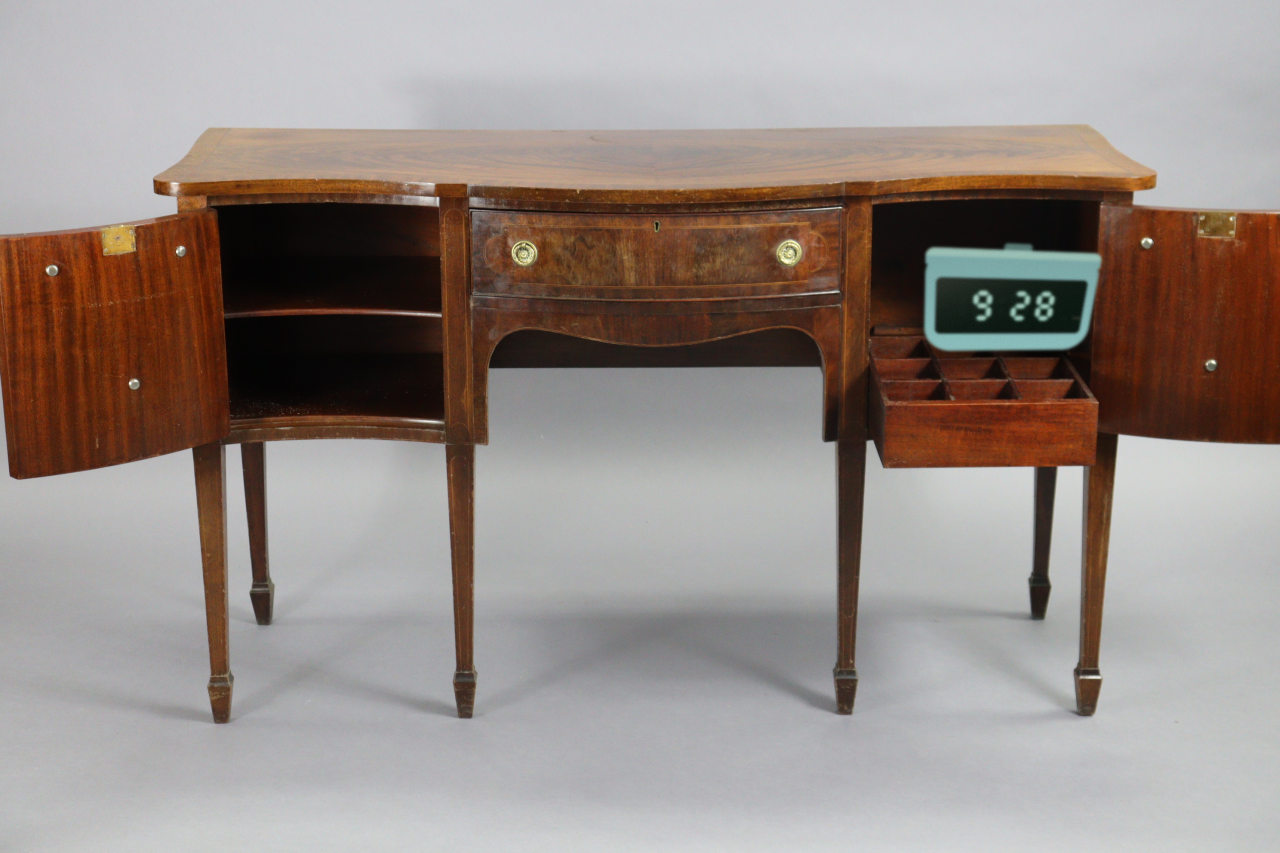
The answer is **9:28**
